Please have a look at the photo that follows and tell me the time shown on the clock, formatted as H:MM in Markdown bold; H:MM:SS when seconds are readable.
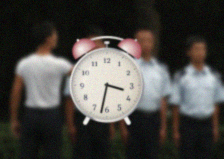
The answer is **3:32**
